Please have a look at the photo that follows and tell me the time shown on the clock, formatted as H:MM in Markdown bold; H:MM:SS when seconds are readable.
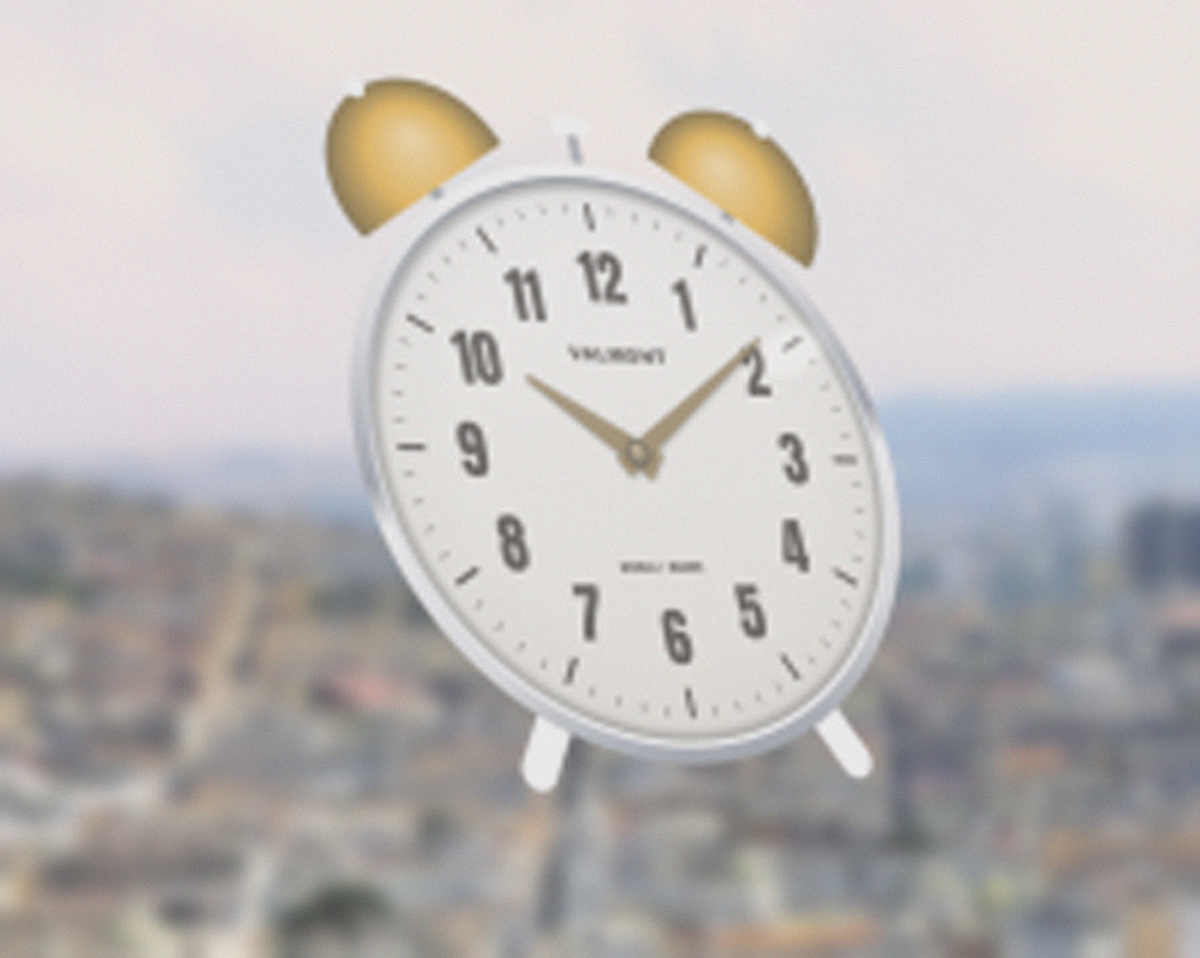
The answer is **10:09**
